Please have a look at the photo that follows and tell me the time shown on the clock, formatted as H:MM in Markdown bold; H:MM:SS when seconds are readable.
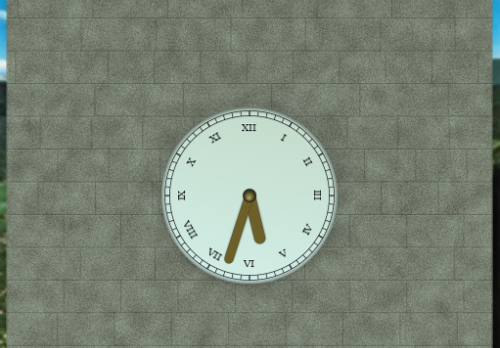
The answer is **5:33**
